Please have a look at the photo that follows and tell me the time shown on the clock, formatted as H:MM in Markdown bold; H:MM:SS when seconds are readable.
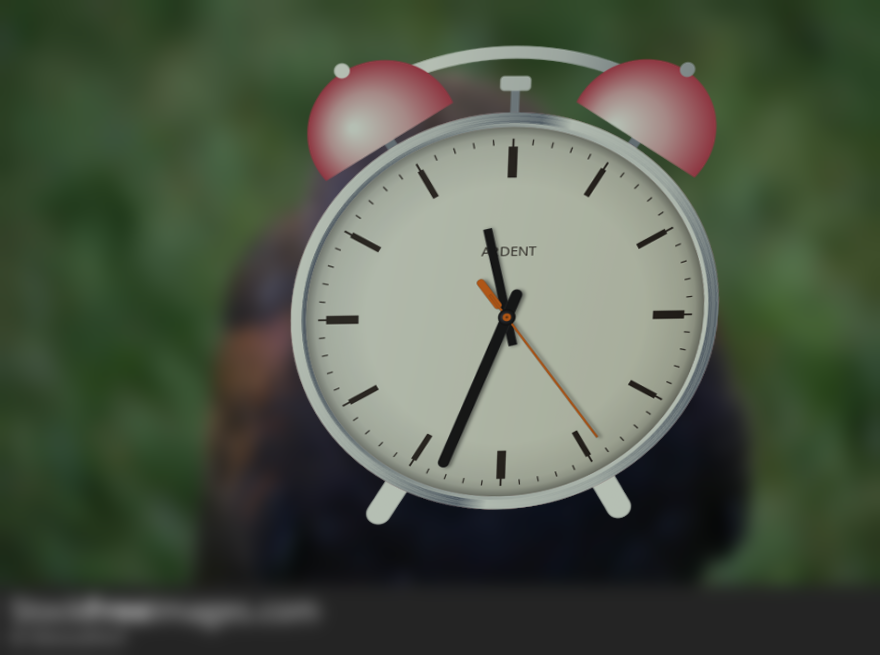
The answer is **11:33:24**
